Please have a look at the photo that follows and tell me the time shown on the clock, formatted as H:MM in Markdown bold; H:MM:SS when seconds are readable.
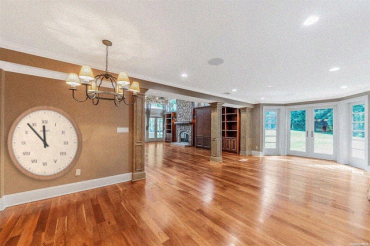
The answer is **11:53**
